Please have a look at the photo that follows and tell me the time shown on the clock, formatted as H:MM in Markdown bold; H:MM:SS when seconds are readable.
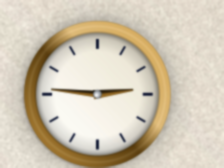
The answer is **2:46**
